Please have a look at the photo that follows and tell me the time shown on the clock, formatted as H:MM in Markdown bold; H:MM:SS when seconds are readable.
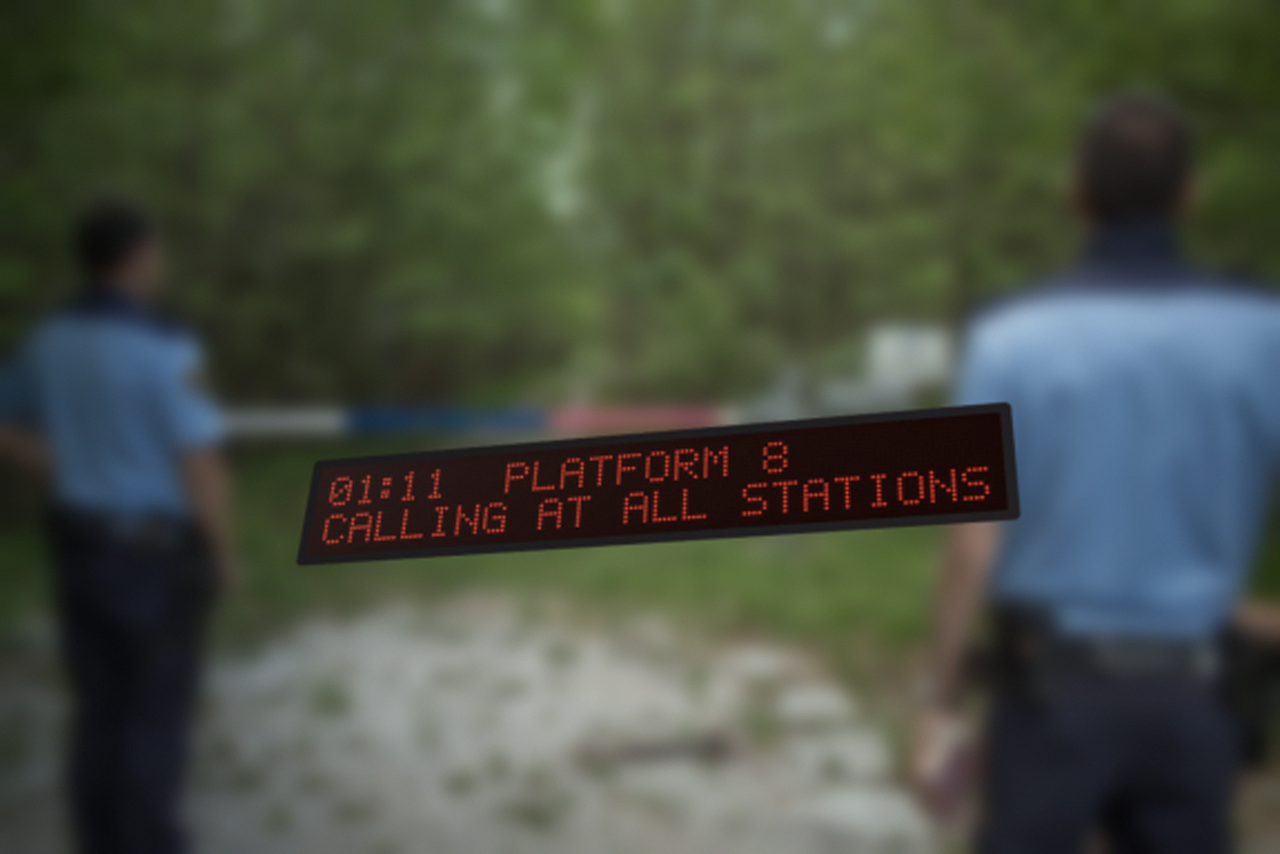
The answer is **1:11**
